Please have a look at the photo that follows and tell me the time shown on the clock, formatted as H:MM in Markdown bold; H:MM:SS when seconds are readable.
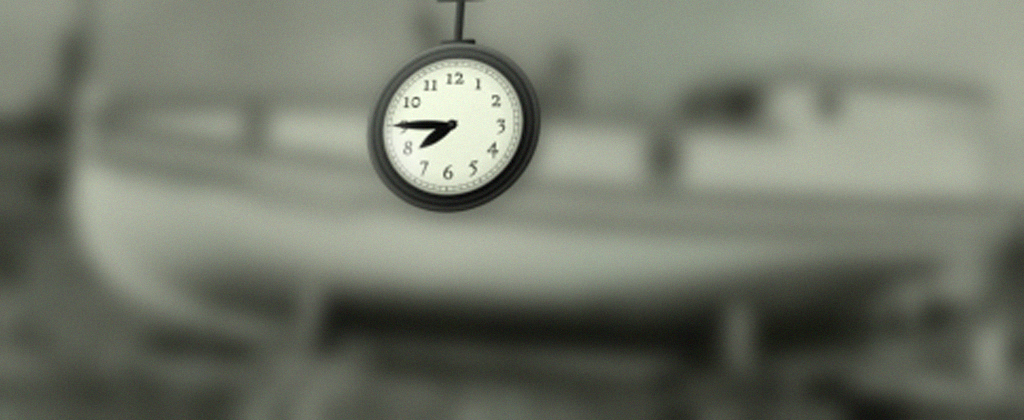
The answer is **7:45**
